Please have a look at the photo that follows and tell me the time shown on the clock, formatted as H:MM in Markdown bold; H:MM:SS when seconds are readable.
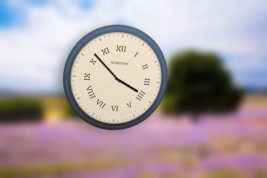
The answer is **3:52**
